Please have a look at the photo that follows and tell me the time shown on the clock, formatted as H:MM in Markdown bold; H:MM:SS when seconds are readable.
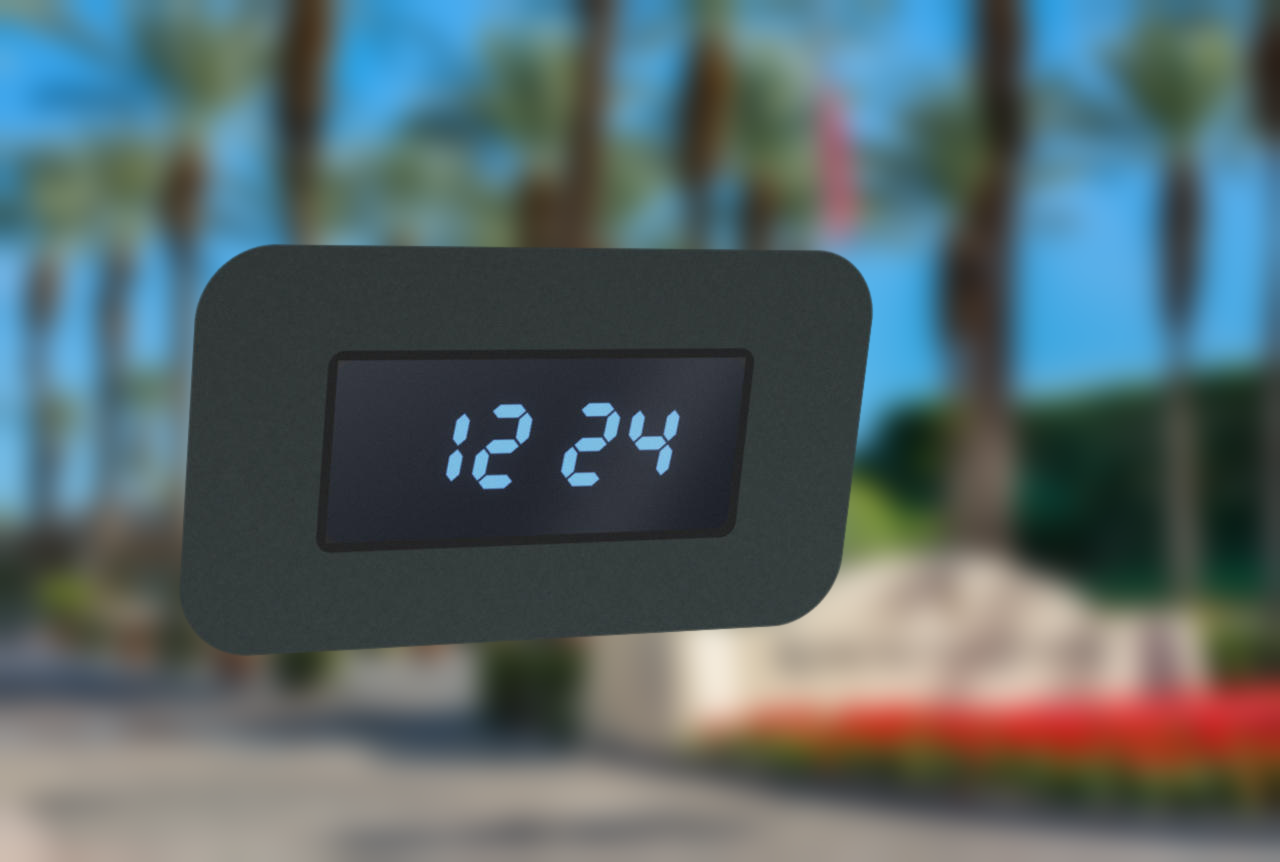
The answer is **12:24**
